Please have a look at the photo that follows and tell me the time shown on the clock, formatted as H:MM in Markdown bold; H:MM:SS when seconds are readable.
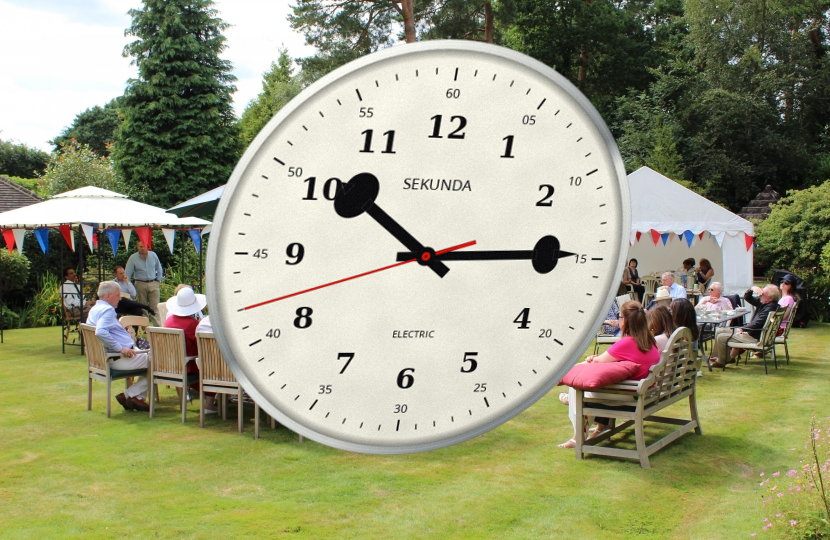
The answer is **10:14:42**
